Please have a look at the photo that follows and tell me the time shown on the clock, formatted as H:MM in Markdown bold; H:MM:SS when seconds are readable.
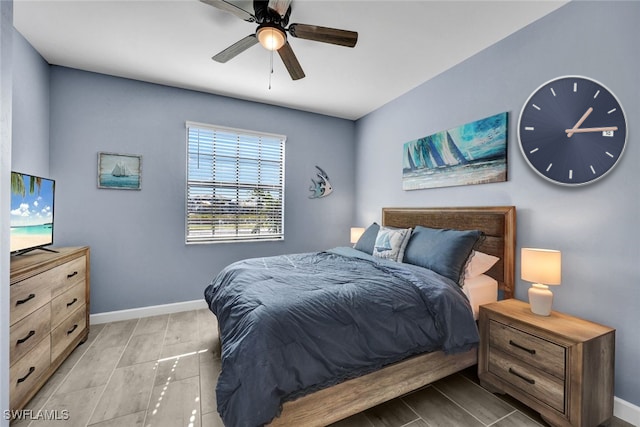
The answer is **1:14**
